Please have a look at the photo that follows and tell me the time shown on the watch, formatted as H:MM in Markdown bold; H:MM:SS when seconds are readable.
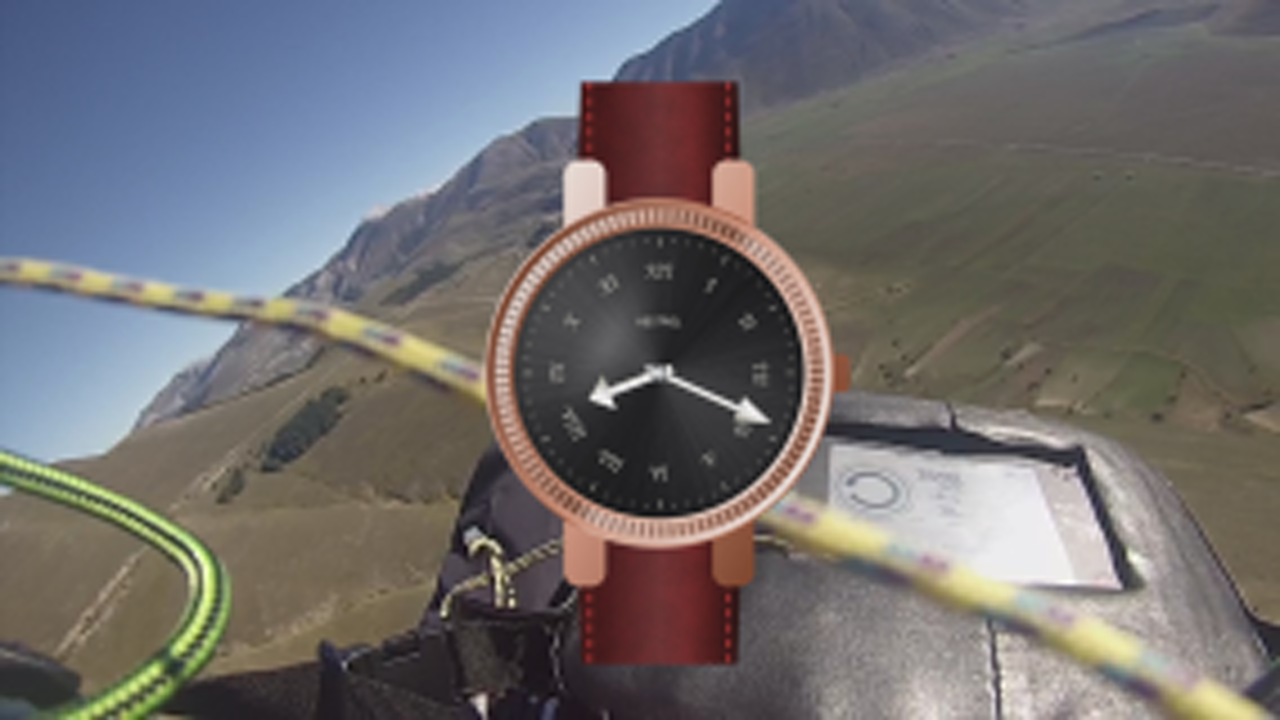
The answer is **8:19**
